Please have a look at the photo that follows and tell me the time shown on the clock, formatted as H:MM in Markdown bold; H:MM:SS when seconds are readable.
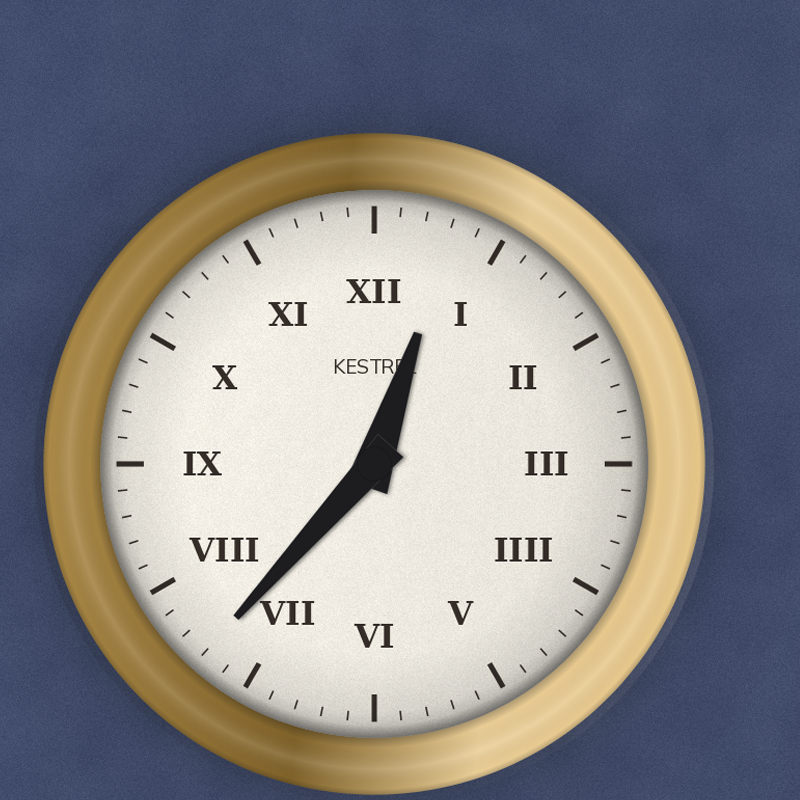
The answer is **12:37**
